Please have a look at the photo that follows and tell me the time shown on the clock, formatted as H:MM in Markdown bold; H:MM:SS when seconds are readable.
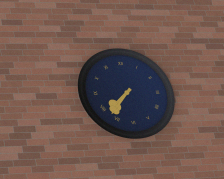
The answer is **7:37**
